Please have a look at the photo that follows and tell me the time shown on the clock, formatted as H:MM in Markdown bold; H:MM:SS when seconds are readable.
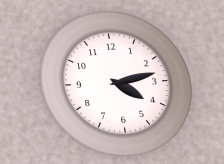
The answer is **4:13**
